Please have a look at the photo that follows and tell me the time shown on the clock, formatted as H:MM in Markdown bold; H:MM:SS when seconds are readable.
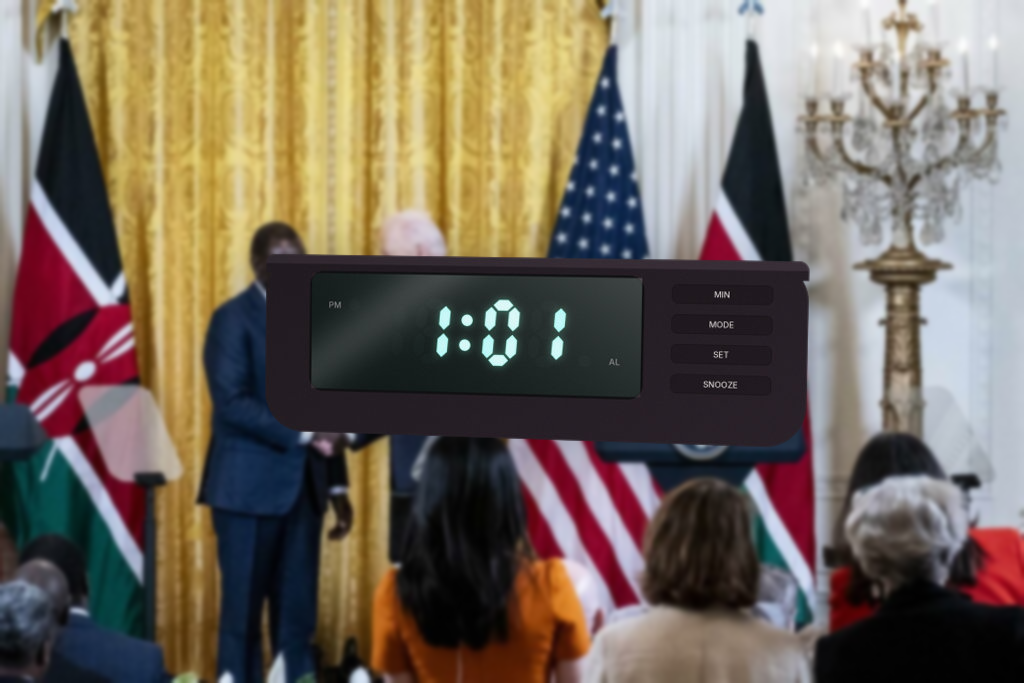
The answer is **1:01**
